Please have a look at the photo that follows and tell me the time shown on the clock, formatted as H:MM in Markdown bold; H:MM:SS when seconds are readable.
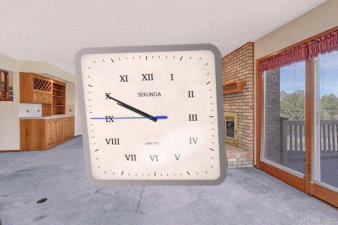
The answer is **9:49:45**
